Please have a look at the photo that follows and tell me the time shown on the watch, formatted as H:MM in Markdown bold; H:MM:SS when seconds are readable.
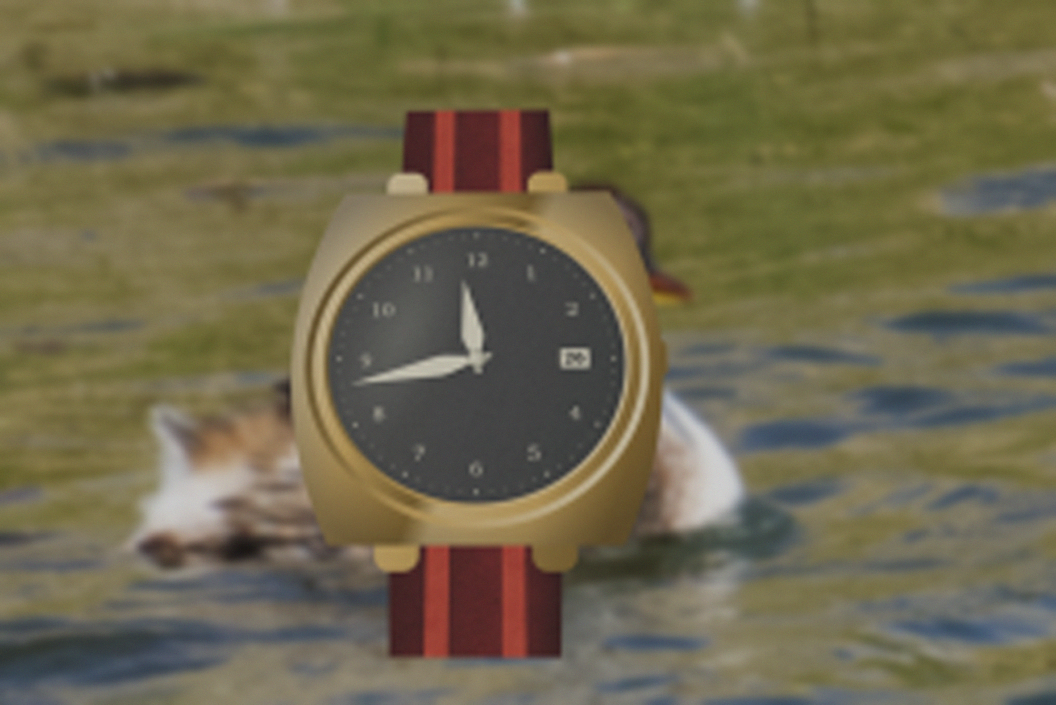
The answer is **11:43**
